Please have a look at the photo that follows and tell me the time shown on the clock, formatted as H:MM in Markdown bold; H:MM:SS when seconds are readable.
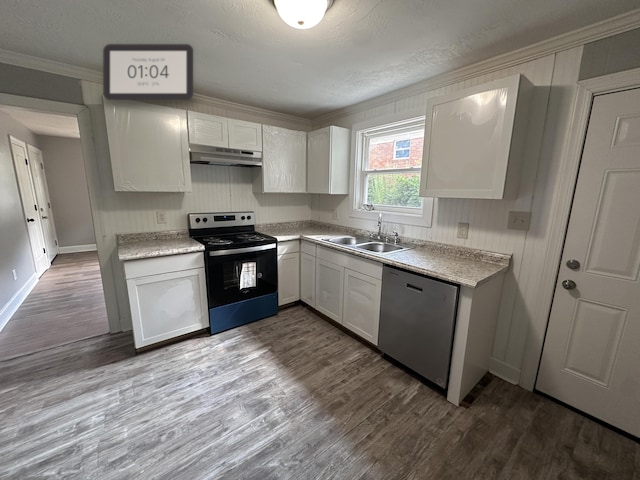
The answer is **1:04**
